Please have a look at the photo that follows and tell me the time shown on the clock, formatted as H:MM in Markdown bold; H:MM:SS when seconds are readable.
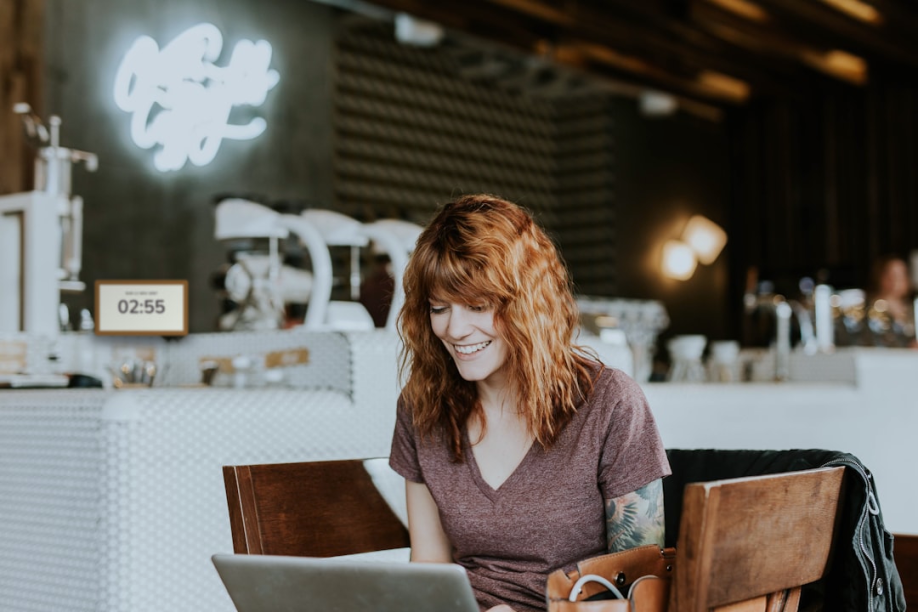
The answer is **2:55**
